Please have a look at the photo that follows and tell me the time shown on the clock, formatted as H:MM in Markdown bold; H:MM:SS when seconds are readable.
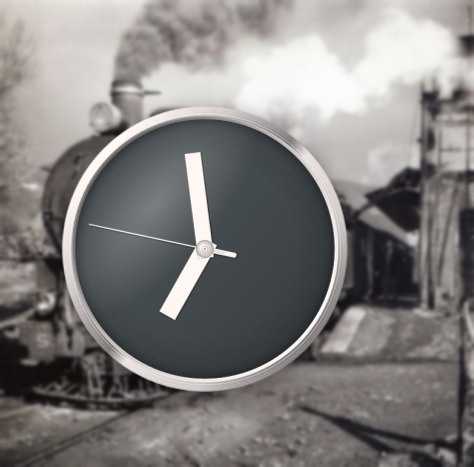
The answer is **6:58:47**
